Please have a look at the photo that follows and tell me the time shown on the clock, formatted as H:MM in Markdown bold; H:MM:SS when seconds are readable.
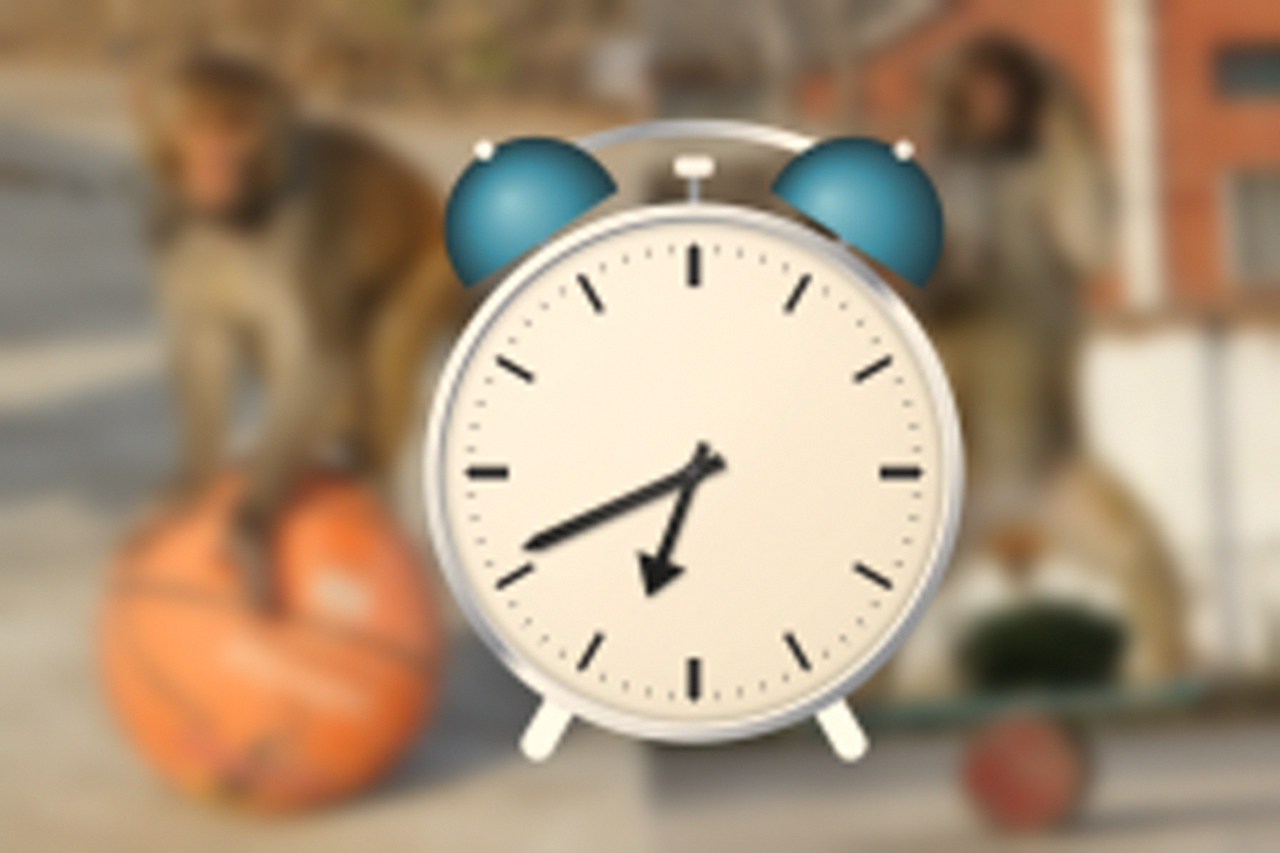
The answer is **6:41**
